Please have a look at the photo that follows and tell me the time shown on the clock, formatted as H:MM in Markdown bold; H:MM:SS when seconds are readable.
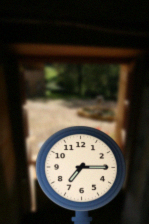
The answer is **7:15**
